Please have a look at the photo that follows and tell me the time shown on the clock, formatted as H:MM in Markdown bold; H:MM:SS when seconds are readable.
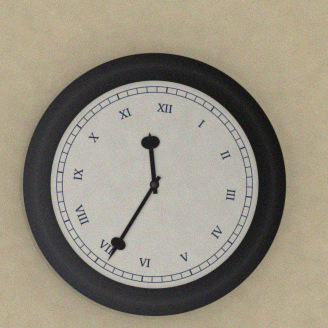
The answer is **11:34**
